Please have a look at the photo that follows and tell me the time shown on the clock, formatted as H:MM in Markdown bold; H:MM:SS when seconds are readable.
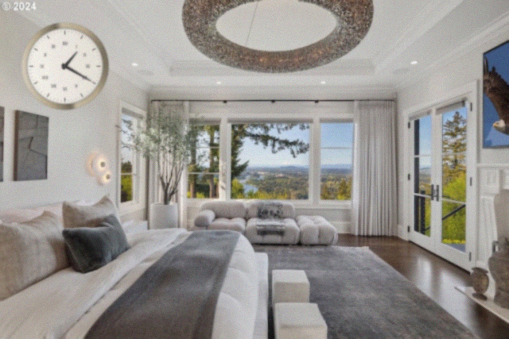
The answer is **1:20**
